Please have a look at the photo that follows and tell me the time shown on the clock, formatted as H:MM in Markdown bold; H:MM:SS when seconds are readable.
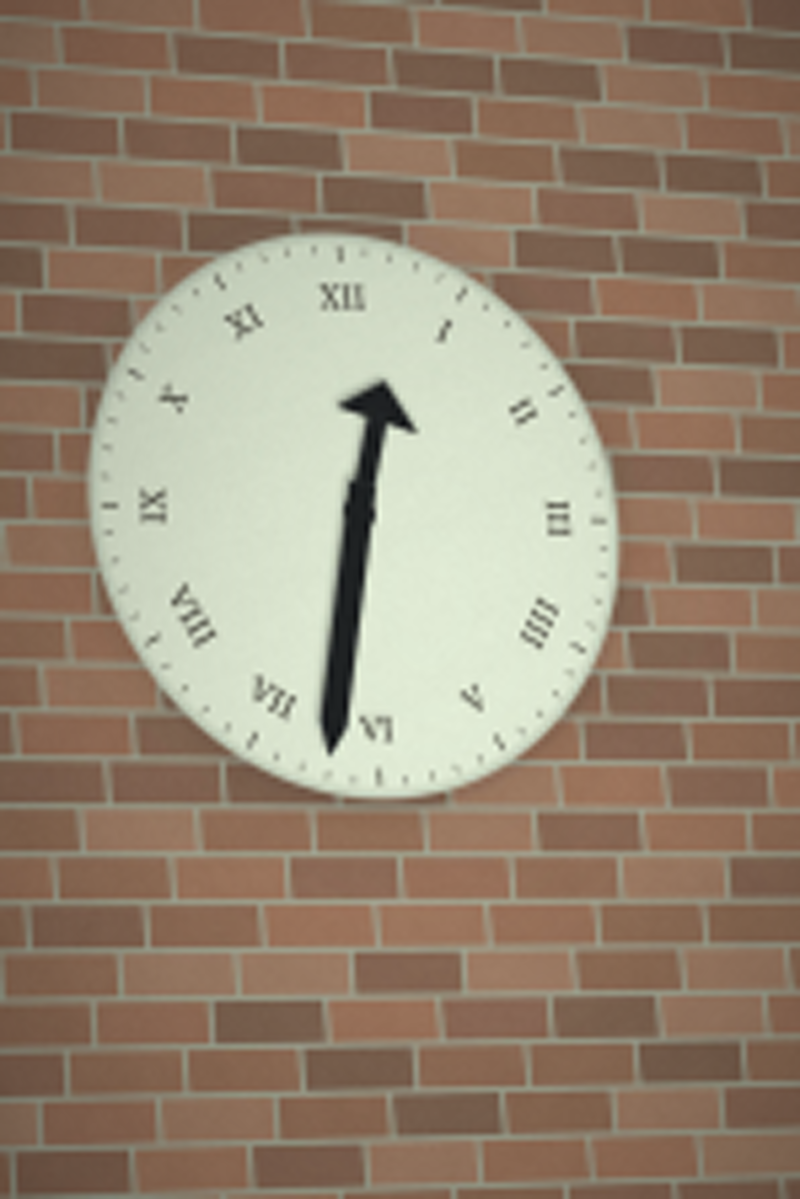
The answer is **12:32**
